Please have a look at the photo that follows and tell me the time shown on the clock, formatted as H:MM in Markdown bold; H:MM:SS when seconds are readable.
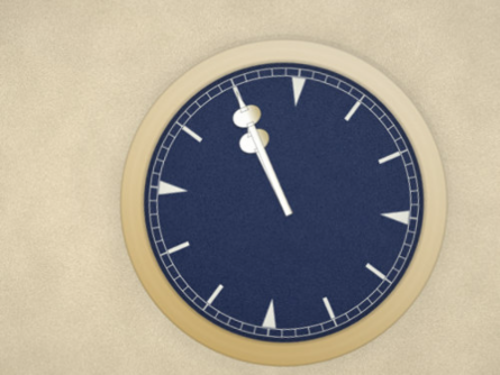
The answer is **10:55**
